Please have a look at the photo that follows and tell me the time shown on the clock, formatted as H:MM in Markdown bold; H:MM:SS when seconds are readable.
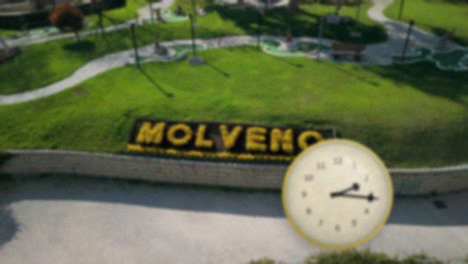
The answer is **2:16**
